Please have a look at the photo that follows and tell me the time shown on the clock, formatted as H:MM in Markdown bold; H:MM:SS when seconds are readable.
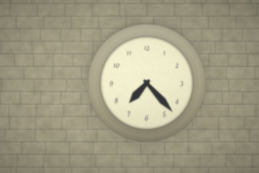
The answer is **7:23**
